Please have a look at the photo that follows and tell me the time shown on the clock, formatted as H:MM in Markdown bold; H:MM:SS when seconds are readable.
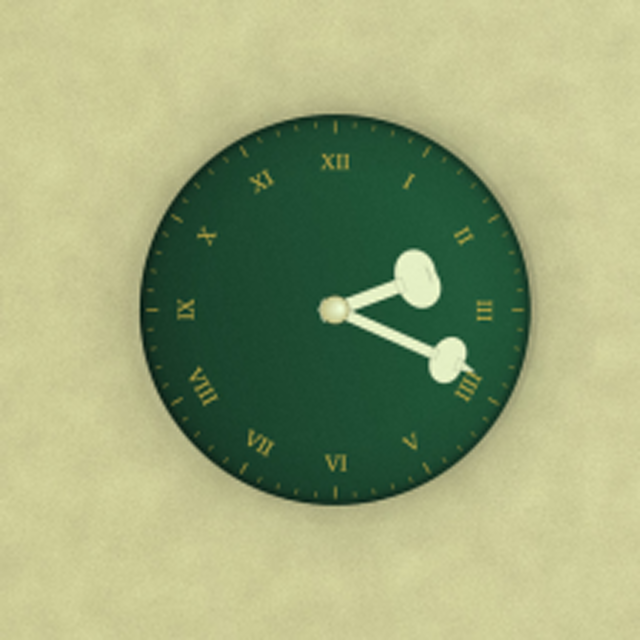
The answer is **2:19**
